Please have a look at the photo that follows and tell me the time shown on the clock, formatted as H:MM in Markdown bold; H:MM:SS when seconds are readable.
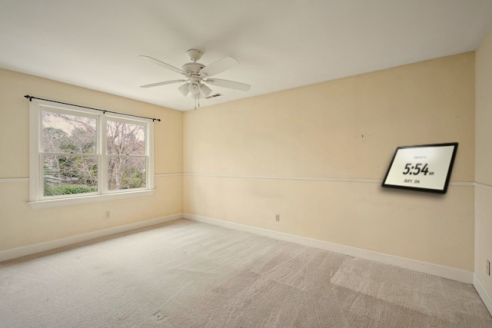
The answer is **5:54**
